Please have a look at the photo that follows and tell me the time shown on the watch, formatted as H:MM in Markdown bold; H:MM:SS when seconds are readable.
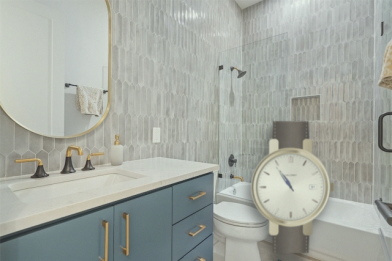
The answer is **10:54**
